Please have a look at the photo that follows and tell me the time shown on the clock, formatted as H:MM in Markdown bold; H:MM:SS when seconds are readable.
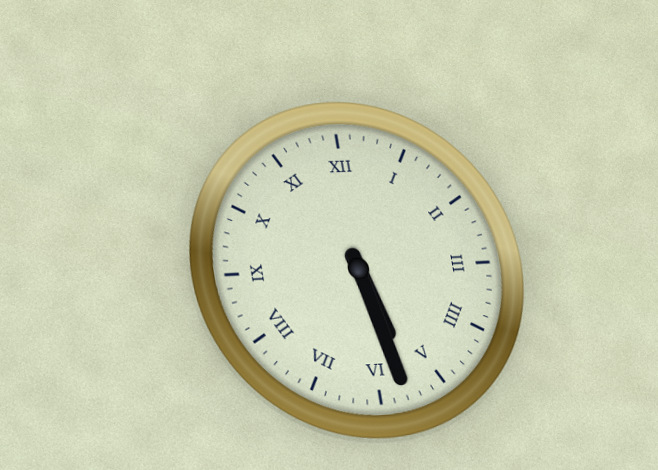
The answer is **5:28**
